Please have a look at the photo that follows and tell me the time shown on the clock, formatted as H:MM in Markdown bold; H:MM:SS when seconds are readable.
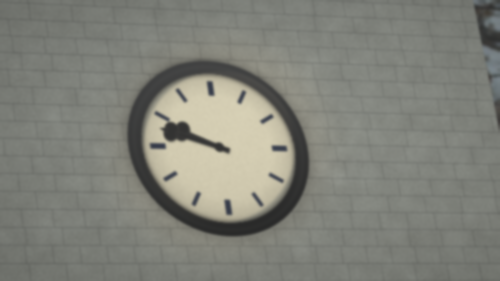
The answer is **9:48**
